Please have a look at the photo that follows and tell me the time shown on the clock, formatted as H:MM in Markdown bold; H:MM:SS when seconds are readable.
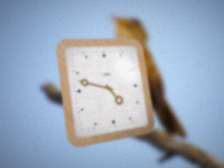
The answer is **4:48**
